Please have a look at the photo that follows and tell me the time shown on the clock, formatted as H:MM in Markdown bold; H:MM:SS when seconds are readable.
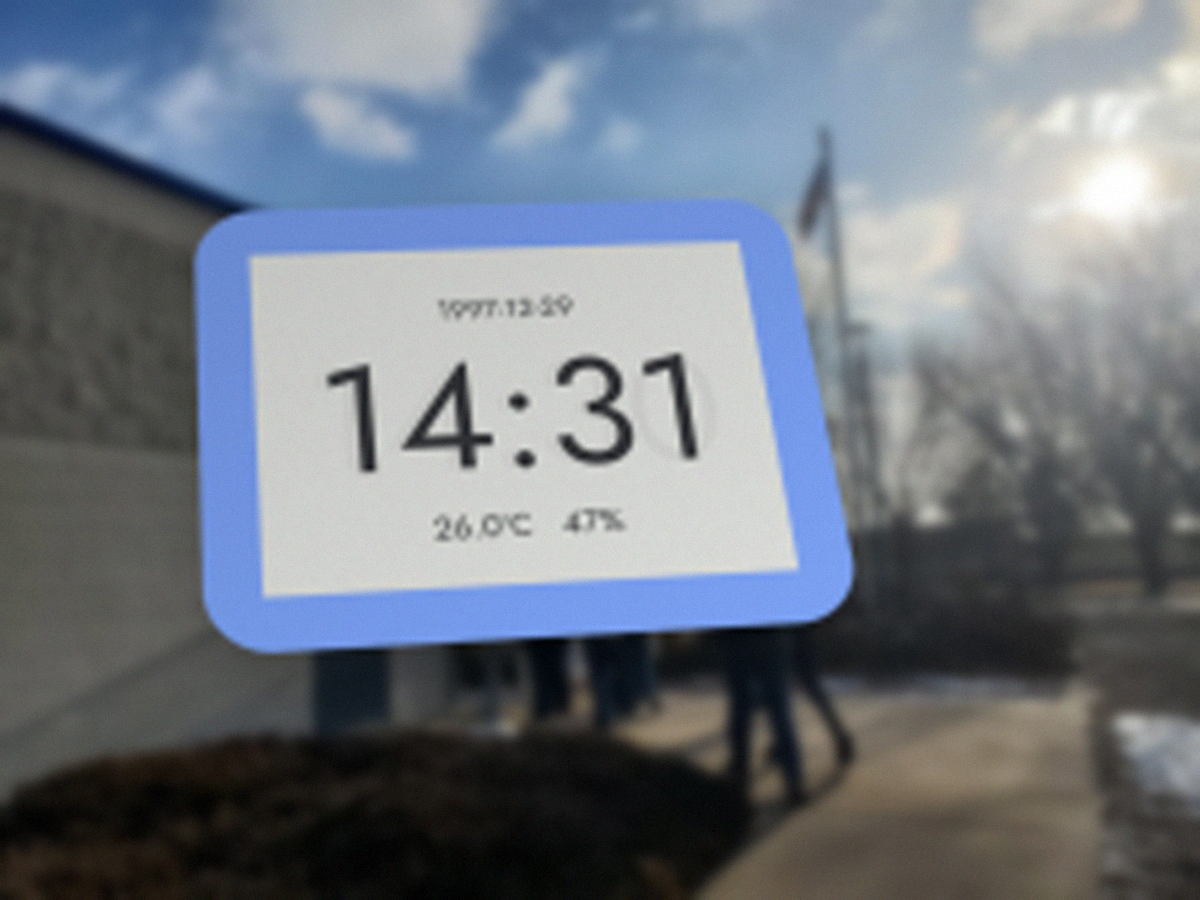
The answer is **14:31**
